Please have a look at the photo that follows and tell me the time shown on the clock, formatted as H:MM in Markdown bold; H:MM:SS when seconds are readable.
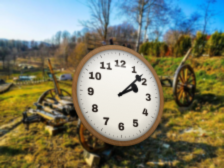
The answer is **2:08**
